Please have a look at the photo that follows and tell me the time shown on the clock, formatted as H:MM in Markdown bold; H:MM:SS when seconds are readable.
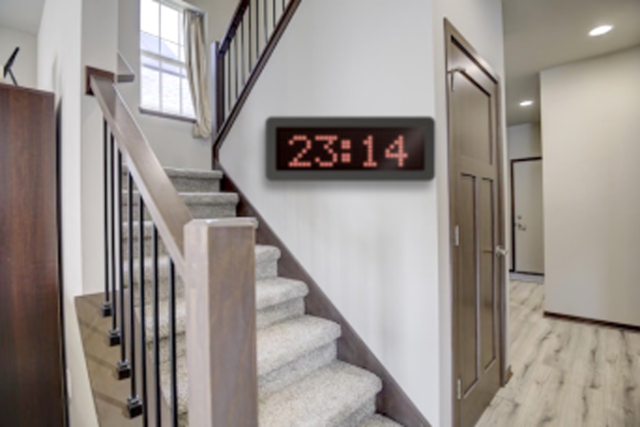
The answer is **23:14**
